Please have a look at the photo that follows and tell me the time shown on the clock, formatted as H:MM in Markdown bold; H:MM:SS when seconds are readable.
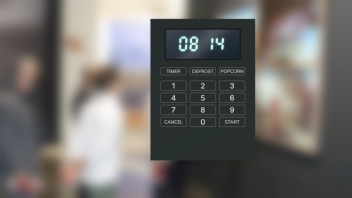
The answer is **8:14**
